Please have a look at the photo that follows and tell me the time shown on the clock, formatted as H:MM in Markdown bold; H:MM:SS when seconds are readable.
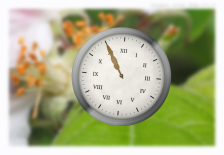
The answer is **10:55**
